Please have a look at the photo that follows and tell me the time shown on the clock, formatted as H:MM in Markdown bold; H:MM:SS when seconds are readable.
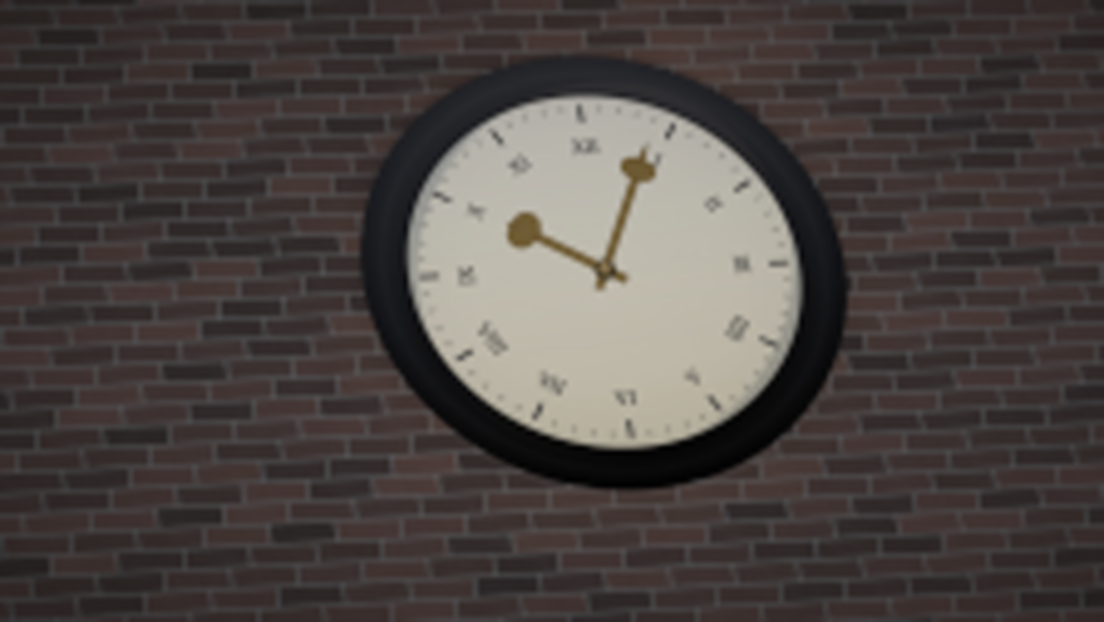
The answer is **10:04**
